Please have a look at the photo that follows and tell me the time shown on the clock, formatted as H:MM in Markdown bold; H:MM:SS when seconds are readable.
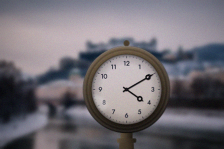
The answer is **4:10**
